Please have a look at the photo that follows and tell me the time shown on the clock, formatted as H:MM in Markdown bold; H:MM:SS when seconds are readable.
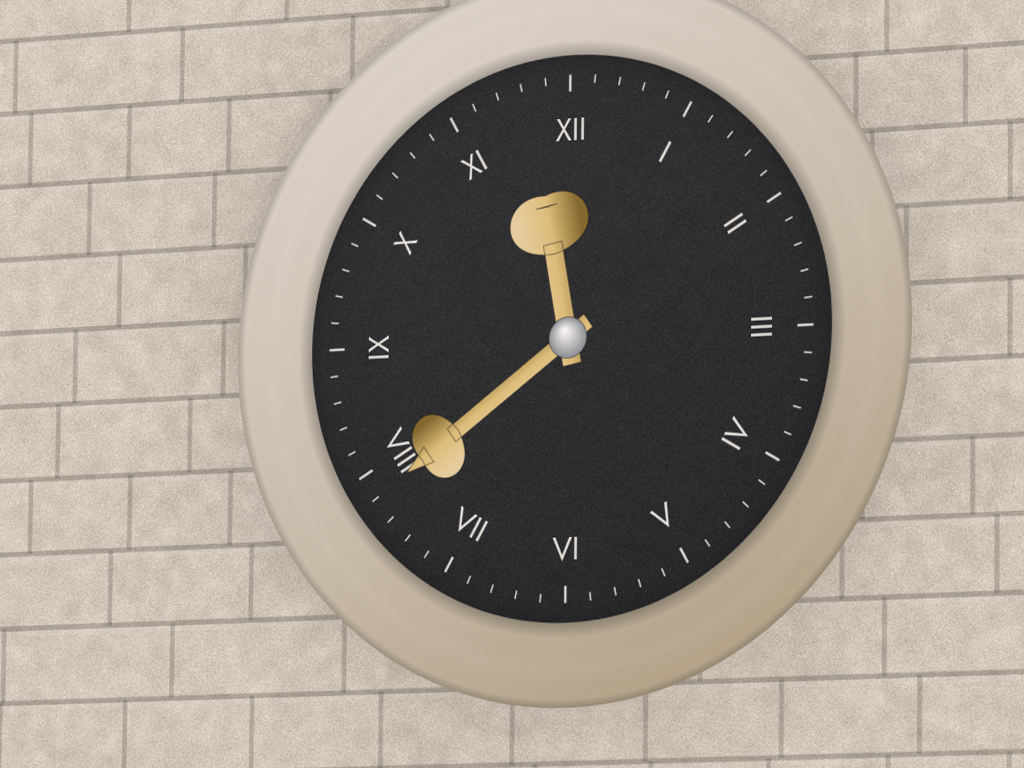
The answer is **11:39**
